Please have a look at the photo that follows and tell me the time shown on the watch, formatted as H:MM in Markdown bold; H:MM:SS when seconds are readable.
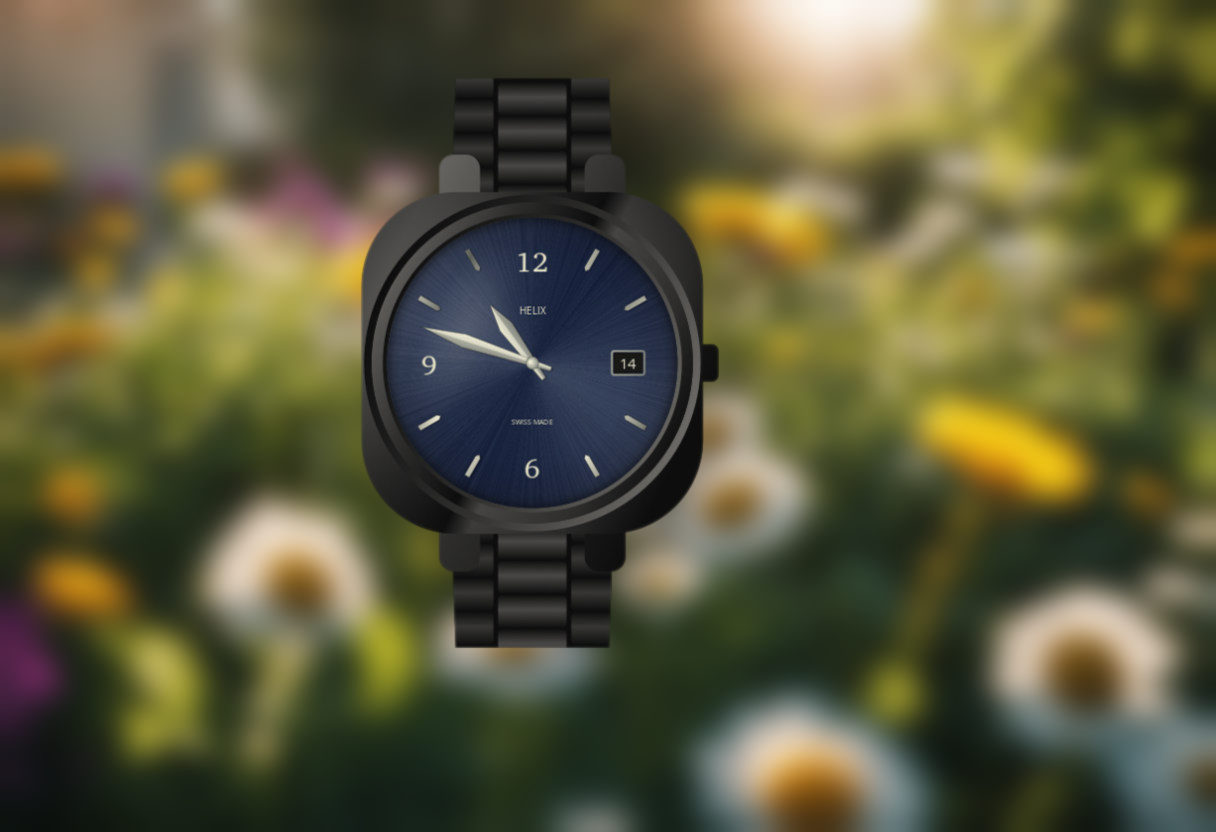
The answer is **10:48**
